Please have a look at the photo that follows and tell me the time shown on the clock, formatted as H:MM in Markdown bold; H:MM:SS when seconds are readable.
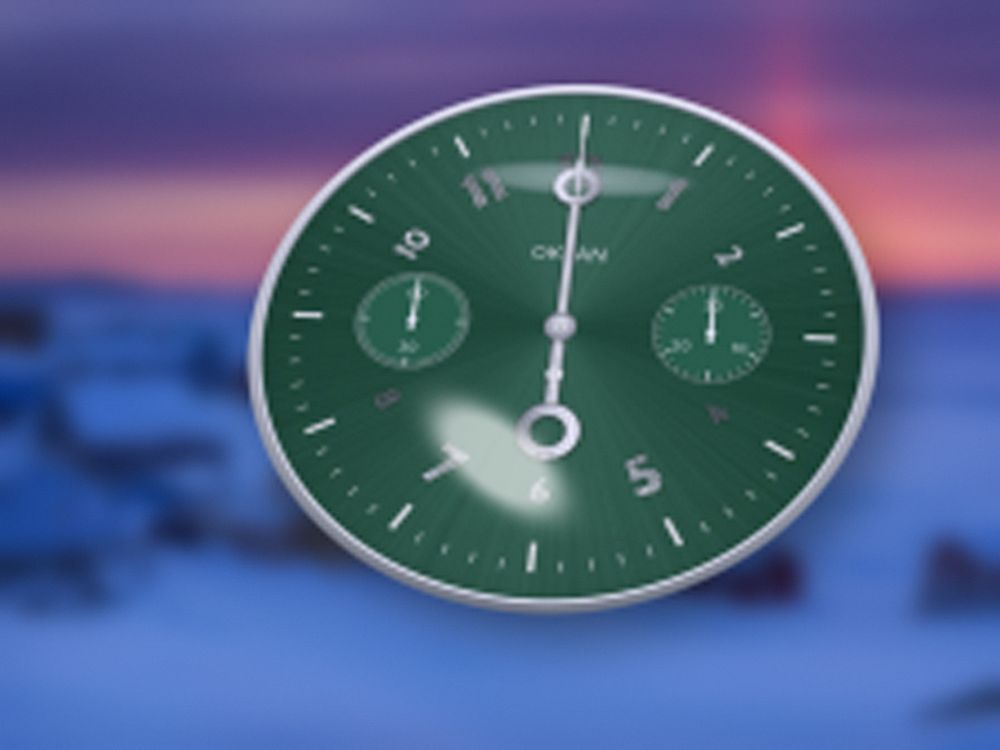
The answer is **6:00**
